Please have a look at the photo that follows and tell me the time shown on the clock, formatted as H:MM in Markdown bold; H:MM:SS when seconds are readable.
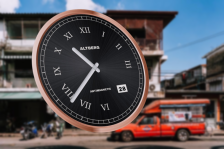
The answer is **10:38**
